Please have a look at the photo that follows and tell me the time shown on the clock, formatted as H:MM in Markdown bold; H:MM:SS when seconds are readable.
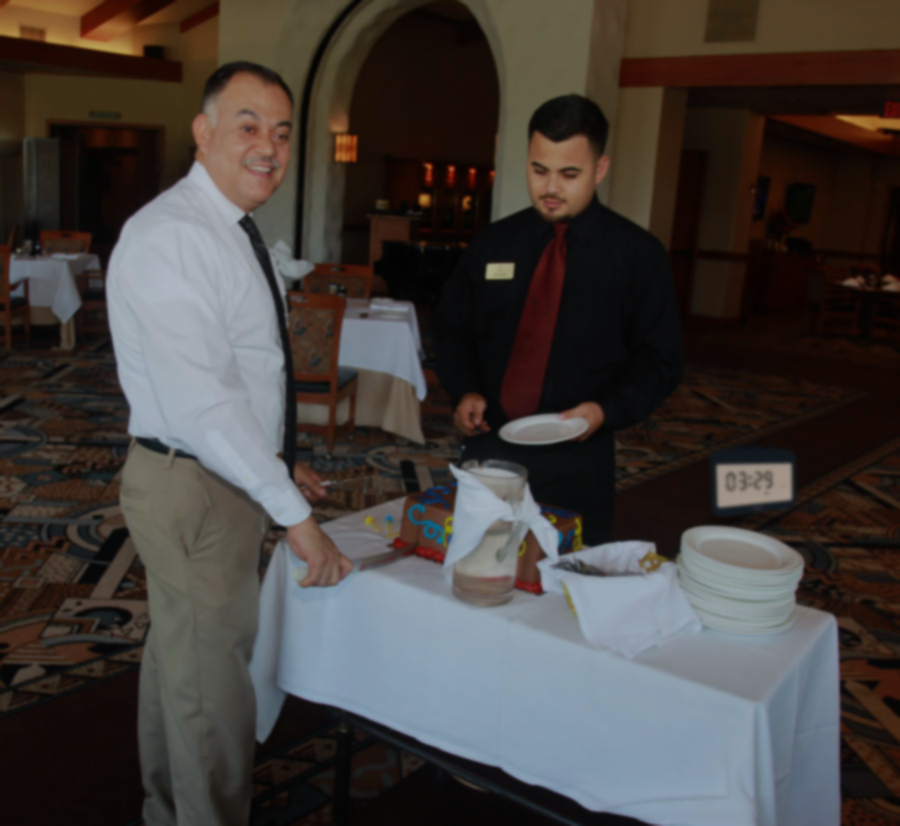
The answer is **3:29**
